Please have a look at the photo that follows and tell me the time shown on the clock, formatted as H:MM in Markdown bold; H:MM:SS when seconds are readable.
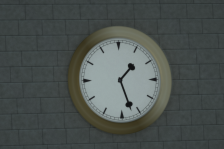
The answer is **1:27**
